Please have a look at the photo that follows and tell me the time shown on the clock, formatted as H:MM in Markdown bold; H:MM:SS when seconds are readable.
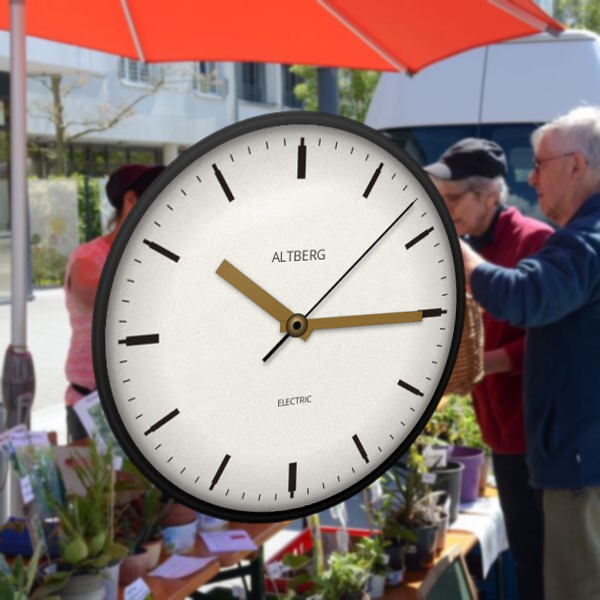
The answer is **10:15:08**
